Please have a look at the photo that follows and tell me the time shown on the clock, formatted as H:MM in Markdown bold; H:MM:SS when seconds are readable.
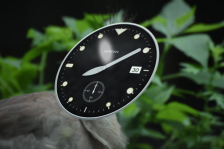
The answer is **8:09**
